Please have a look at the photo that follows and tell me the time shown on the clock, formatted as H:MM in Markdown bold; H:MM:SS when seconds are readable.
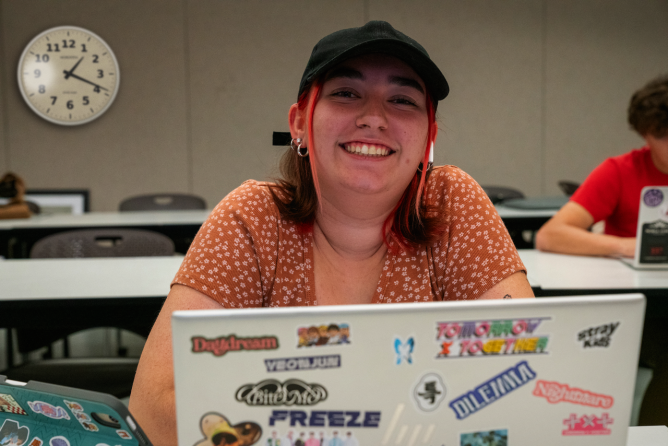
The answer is **1:19**
